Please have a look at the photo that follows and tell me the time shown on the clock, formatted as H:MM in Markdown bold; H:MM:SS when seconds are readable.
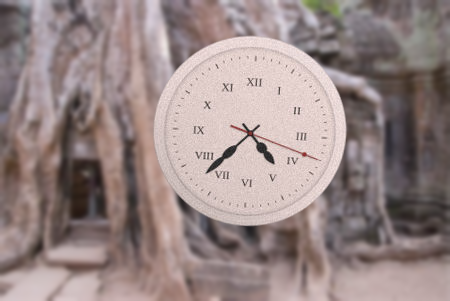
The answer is **4:37:18**
